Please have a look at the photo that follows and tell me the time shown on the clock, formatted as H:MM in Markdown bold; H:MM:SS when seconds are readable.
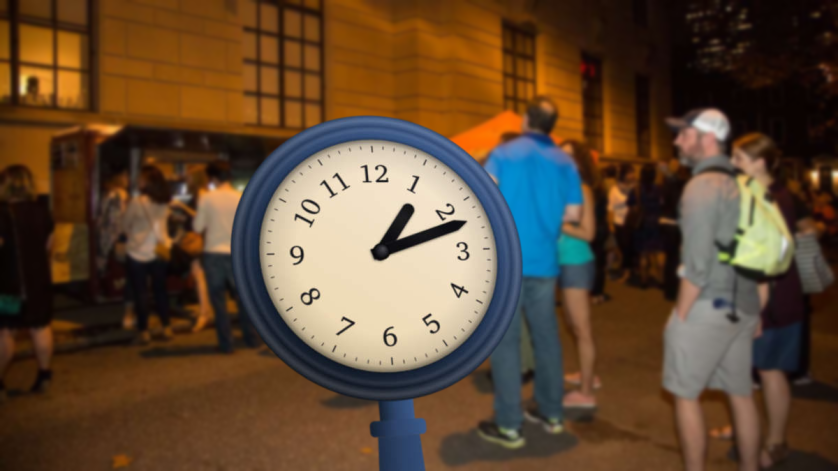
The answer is **1:12**
